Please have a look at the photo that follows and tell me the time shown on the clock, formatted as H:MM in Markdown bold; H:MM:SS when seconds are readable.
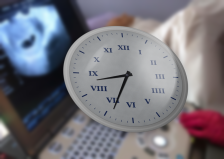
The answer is **8:34**
